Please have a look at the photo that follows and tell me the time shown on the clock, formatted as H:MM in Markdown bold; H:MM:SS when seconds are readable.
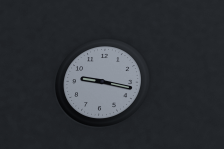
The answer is **9:17**
